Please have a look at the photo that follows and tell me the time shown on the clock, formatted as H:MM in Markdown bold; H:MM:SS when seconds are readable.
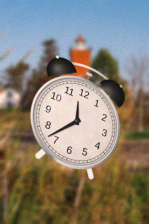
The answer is **11:37**
